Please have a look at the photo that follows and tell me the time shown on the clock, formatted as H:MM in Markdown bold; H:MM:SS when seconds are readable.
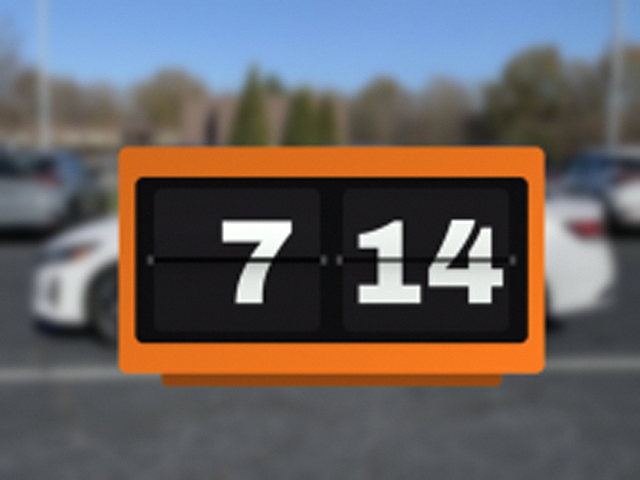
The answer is **7:14**
